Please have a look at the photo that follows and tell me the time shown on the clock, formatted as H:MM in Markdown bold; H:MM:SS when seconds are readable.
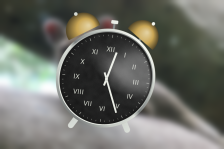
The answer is **12:26**
